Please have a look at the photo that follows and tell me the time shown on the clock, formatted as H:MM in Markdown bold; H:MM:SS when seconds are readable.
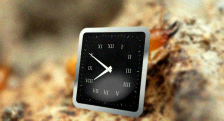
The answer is **7:50**
